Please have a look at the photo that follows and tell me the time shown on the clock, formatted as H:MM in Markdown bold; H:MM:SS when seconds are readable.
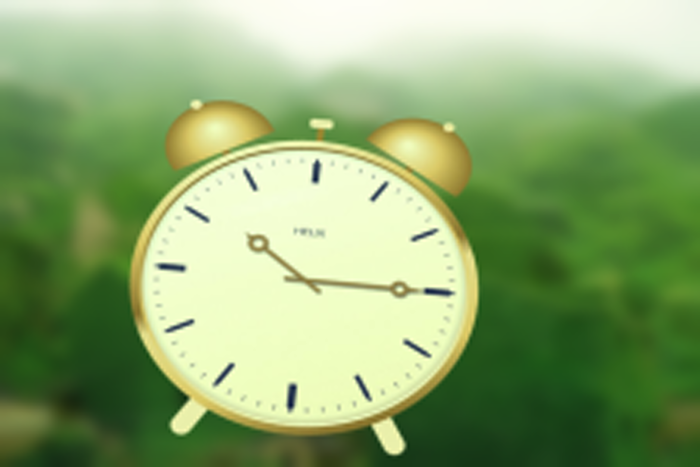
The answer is **10:15**
